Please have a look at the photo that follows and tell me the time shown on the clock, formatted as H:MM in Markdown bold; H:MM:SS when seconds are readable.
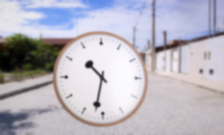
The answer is **10:32**
